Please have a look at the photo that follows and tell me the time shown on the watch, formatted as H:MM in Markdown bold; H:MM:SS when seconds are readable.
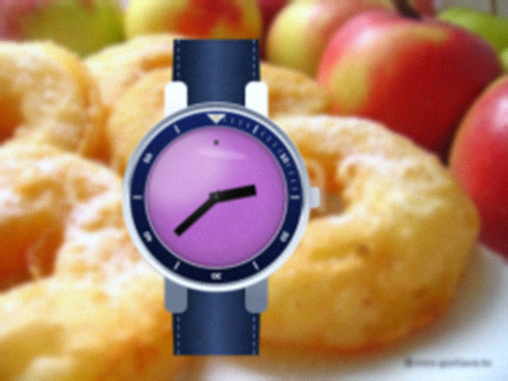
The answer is **2:38**
